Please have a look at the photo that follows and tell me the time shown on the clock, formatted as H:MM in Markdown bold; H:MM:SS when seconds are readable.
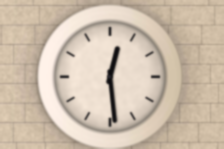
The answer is **12:29**
